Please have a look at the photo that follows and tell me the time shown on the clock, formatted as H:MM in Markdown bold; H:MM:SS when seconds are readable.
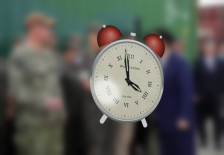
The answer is **3:58**
